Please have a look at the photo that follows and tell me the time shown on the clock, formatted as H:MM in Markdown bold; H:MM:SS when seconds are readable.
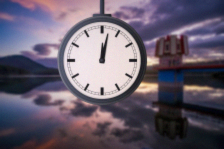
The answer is **12:02**
